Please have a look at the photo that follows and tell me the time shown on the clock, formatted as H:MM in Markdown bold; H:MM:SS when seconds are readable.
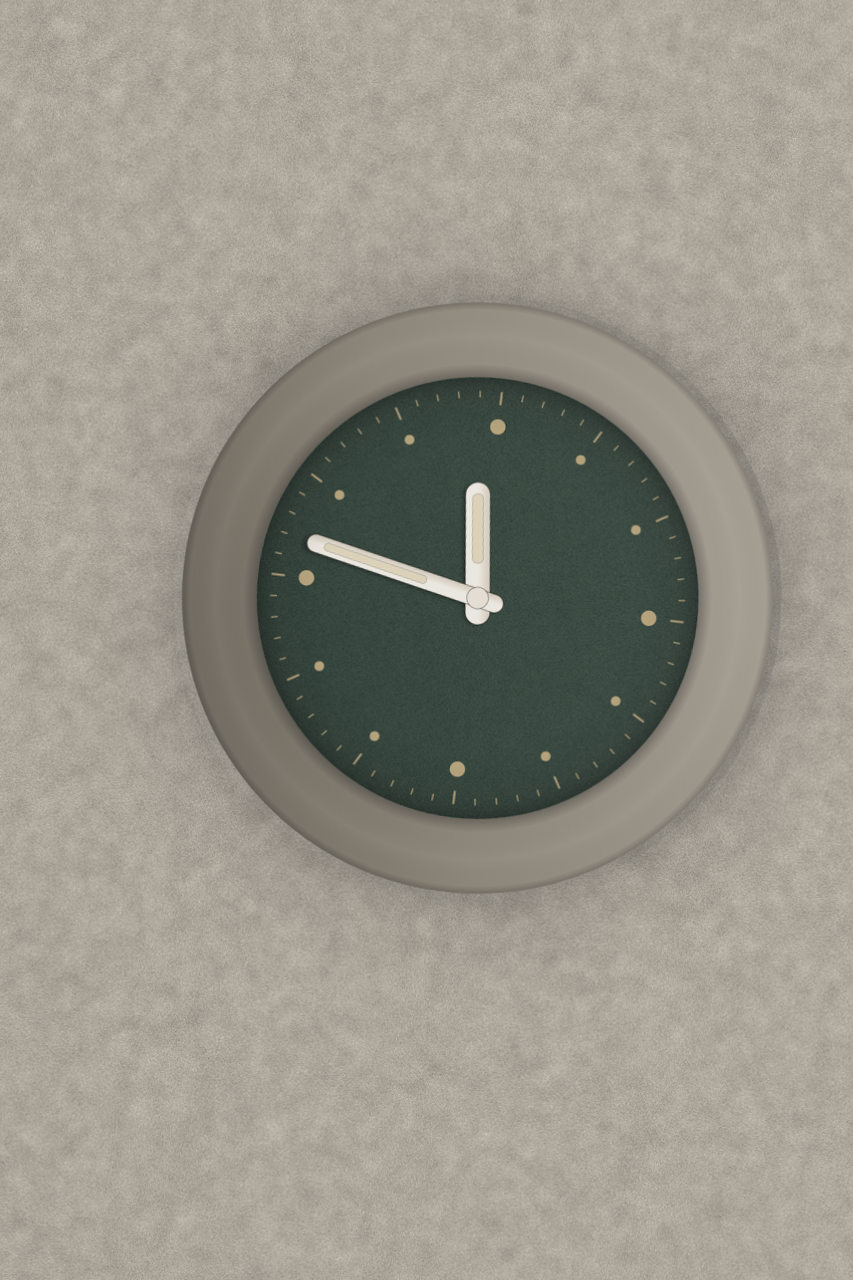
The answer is **11:47**
